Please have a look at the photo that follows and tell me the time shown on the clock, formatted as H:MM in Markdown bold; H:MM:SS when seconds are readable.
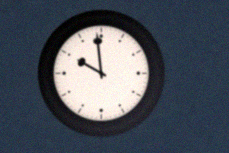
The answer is **9:59**
